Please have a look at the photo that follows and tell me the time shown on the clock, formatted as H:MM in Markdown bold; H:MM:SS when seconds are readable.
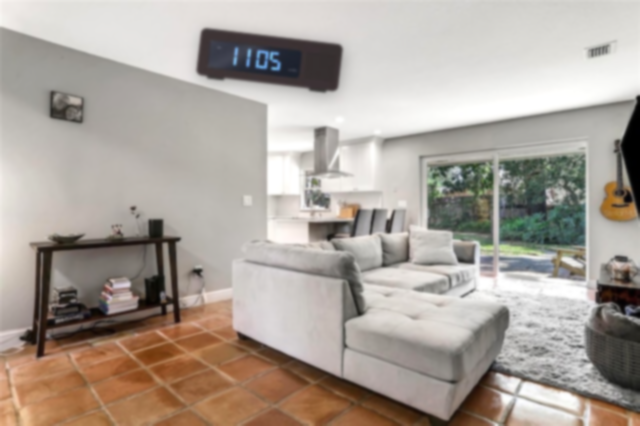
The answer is **11:05**
